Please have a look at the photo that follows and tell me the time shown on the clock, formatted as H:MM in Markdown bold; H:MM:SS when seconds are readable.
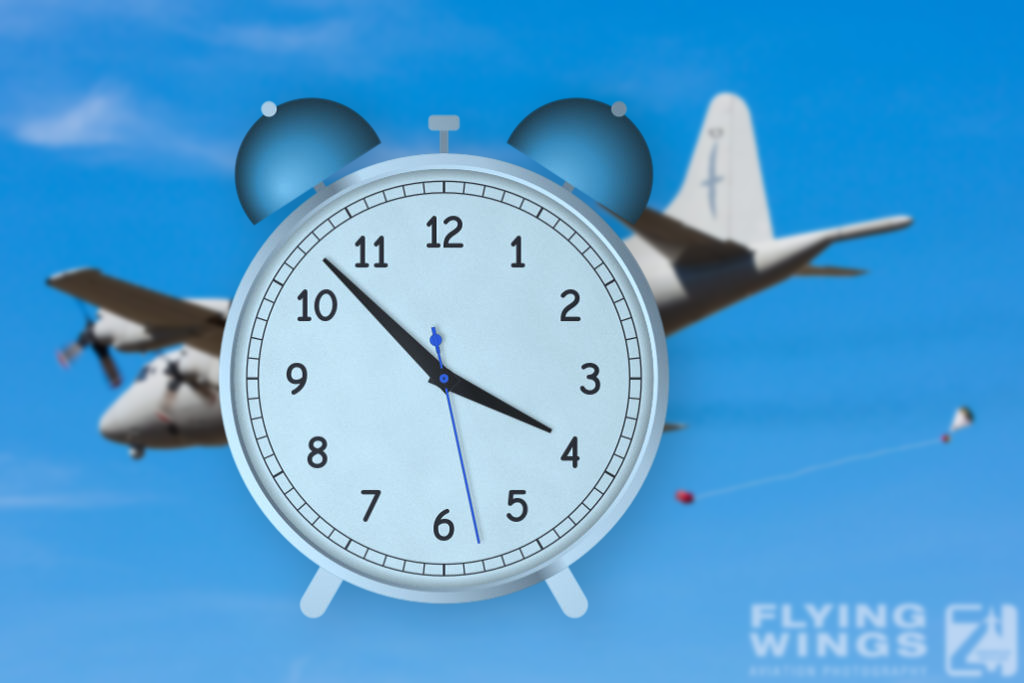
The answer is **3:52:28**
